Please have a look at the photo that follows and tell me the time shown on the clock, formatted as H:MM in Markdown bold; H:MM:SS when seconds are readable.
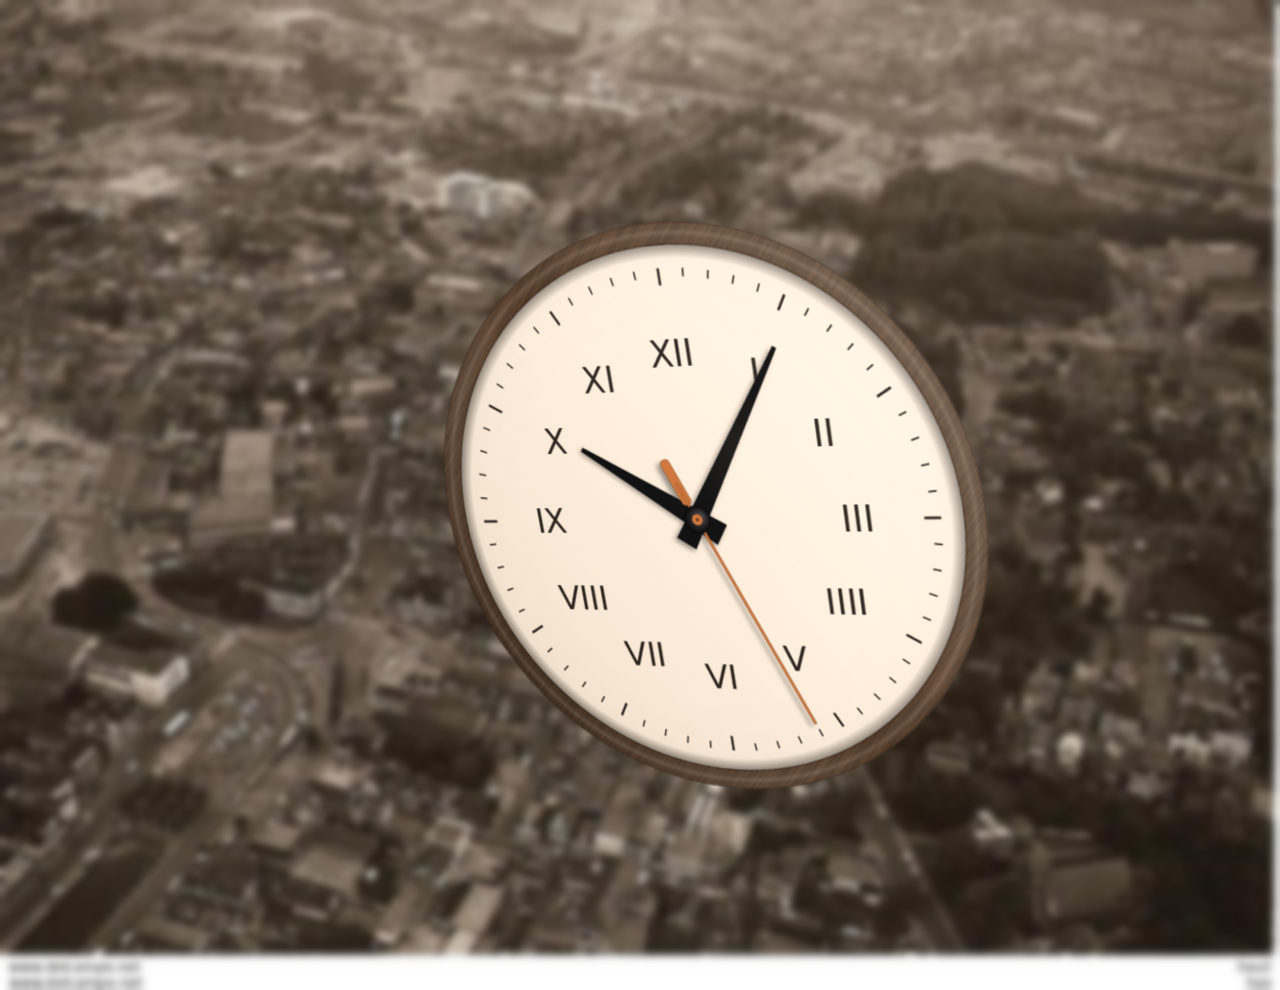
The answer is **10:05:26**
